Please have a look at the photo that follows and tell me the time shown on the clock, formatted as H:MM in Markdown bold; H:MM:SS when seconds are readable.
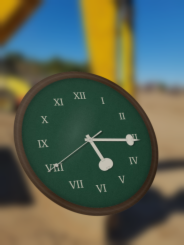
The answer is **5:15:40**
